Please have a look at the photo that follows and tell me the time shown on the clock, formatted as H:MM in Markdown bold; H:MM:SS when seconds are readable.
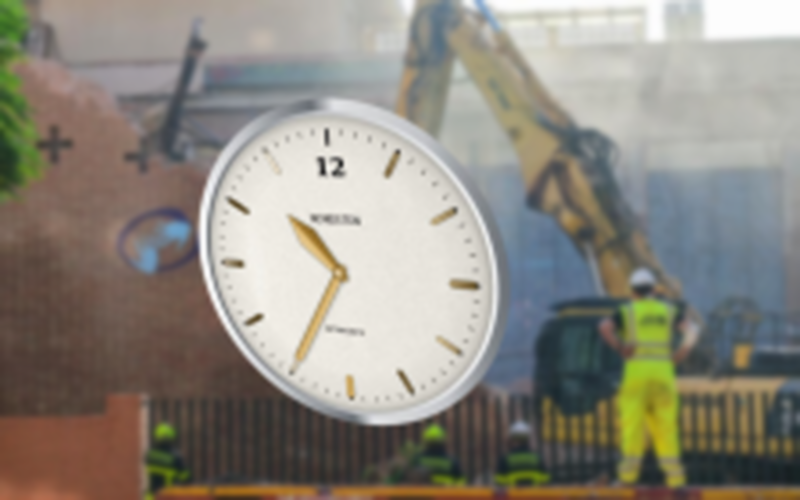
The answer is **10:35**
